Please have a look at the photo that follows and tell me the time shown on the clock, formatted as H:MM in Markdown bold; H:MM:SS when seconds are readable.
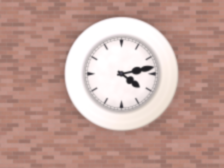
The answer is **4:13**
